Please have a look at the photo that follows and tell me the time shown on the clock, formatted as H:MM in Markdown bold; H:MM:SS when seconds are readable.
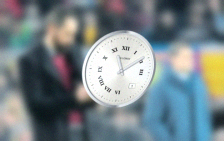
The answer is **11:09**
